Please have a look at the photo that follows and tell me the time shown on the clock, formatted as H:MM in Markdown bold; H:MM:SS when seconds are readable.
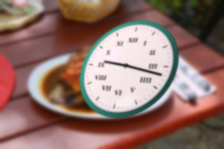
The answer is **9:17**
